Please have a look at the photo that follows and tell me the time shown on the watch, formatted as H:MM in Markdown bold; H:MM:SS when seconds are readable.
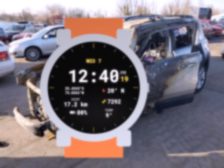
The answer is **12:40**
